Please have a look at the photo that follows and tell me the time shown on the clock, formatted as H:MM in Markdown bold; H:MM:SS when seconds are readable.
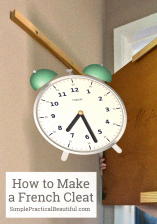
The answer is **7:28**
